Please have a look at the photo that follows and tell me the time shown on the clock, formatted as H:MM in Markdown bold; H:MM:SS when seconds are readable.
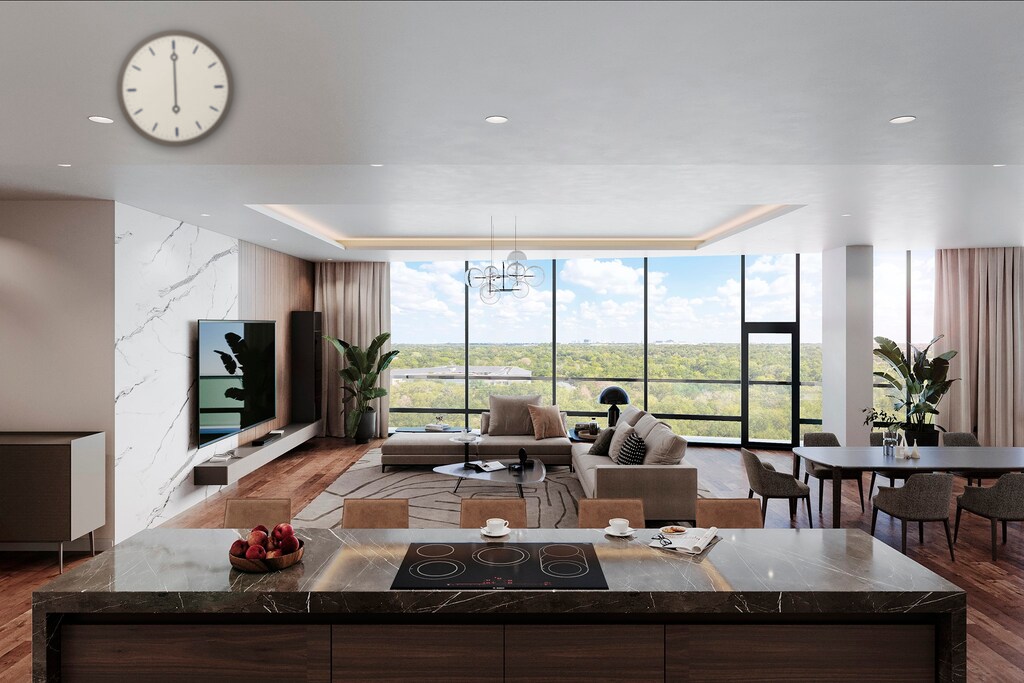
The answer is **6:00**
